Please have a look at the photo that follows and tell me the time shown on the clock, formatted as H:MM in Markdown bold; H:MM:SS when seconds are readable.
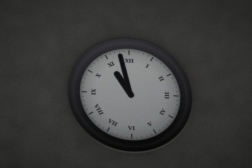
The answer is **10:58**
